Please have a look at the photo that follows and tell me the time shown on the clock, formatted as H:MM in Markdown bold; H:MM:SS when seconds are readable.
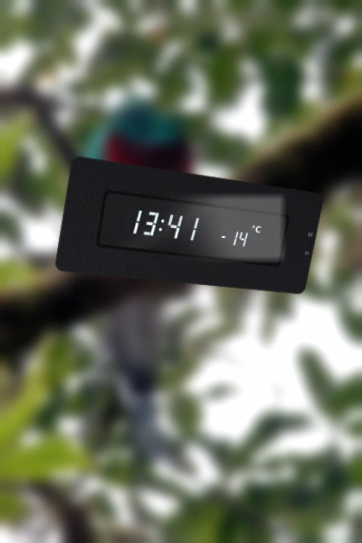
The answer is **13:41**
